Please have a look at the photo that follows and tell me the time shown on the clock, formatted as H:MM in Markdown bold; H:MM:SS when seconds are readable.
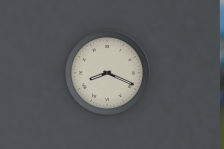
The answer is **8:19**
